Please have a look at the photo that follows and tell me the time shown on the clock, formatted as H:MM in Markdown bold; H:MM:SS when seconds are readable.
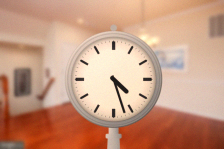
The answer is **4:27**
